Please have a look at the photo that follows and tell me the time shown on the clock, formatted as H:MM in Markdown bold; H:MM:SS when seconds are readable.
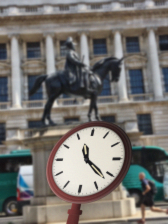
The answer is **11:22**
